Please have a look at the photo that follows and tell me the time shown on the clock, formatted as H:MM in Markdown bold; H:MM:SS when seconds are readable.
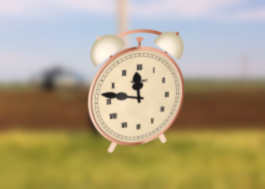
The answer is **11:47**
